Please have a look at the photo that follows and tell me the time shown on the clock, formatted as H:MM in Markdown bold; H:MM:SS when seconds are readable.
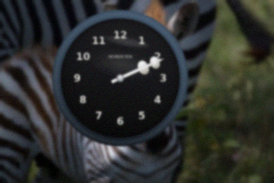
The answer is **2:11**
